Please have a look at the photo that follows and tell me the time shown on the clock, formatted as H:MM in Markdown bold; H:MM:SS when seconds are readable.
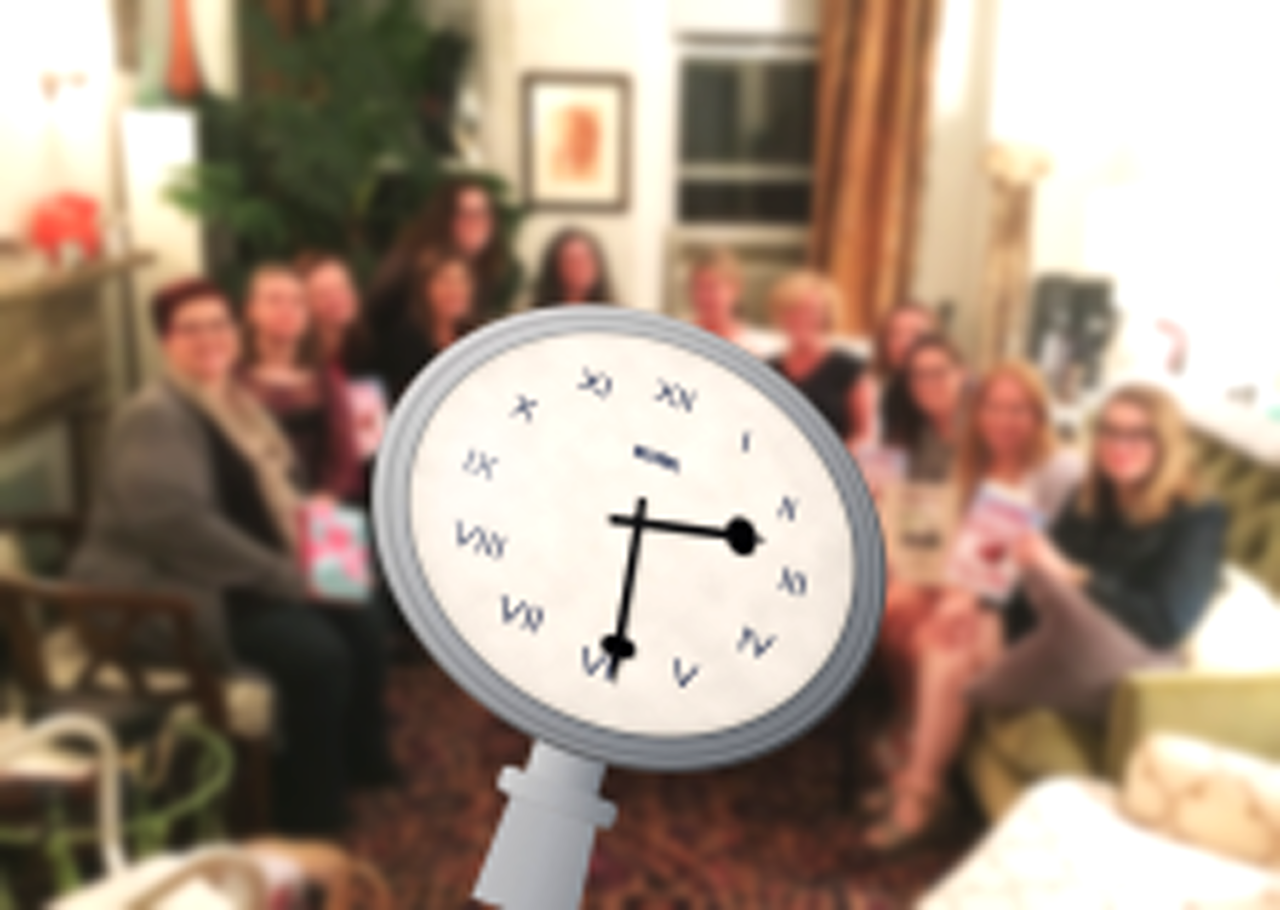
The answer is **2:29**
